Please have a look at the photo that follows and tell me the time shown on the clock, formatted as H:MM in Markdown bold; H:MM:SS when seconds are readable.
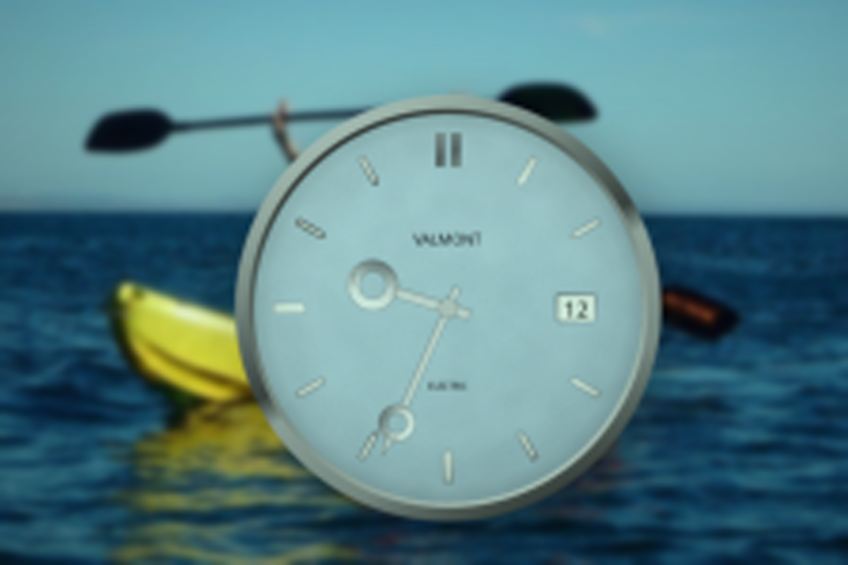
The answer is **9:34**
